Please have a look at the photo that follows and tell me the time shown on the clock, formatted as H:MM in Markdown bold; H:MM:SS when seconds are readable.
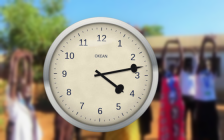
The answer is **4:13**
